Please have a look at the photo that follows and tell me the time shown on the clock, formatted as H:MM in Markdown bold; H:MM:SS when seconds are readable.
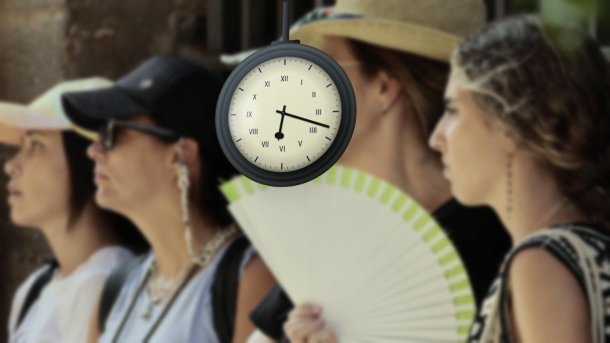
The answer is **6:18**
